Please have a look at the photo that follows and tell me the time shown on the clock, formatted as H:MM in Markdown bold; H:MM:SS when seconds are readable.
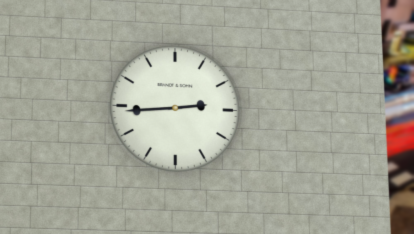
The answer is **2:44**
